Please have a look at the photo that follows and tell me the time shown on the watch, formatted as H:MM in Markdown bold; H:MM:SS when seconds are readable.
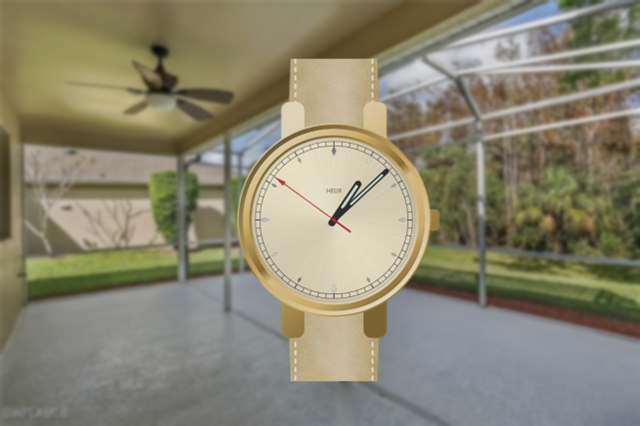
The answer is **1:07:51**
